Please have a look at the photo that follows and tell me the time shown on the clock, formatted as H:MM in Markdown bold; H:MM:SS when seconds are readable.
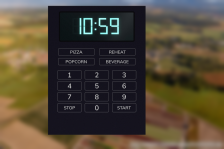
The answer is **10:59**
